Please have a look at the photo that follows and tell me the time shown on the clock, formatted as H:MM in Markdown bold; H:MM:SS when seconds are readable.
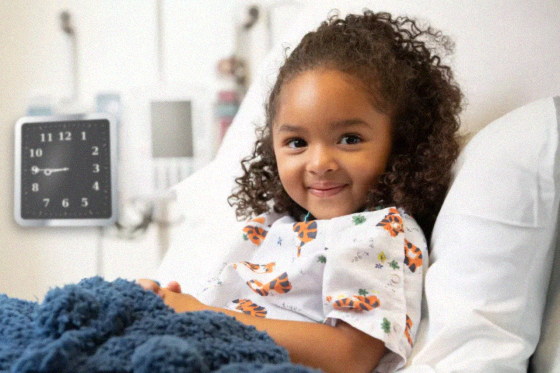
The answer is **8:45**
